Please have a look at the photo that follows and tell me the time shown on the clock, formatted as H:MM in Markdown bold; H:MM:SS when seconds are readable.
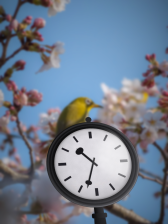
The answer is **10:33**
